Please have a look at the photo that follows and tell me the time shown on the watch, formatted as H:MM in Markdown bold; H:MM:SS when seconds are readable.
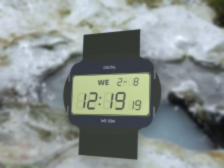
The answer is **12:19:19**
